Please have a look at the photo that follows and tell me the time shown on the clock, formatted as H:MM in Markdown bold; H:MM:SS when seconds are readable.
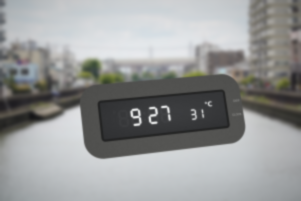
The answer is **9:27**
